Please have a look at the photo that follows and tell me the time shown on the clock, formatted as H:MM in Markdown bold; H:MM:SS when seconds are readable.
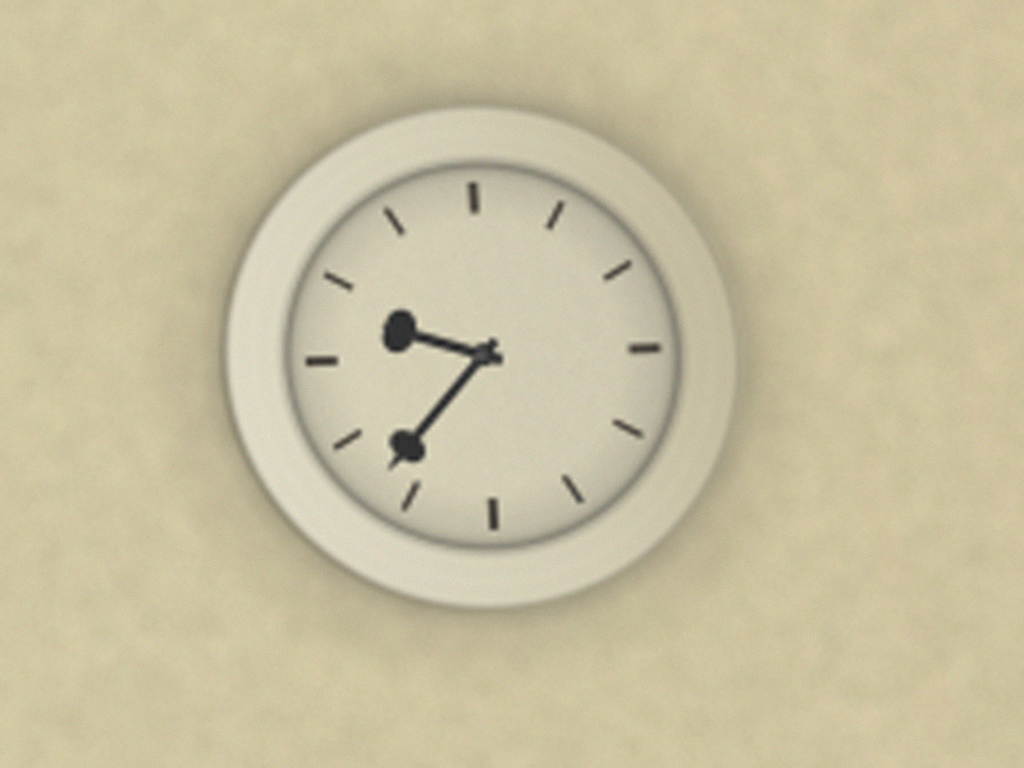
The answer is **9:37**
